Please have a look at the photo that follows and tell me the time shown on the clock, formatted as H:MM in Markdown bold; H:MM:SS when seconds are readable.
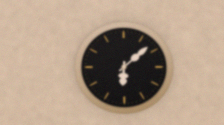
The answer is **6:08**
